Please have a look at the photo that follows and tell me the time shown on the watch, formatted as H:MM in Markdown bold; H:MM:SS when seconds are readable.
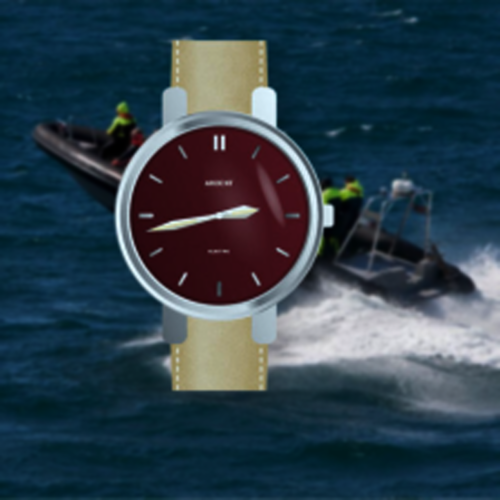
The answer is **2:43**
